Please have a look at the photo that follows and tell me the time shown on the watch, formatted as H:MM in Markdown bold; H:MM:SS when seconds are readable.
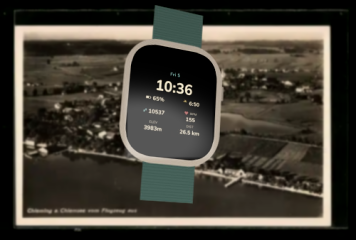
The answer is **10:36**
